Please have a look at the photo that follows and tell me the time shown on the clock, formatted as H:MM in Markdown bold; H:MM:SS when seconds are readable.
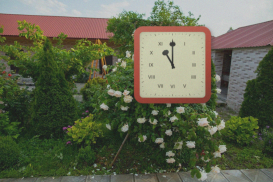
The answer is **11:00**
